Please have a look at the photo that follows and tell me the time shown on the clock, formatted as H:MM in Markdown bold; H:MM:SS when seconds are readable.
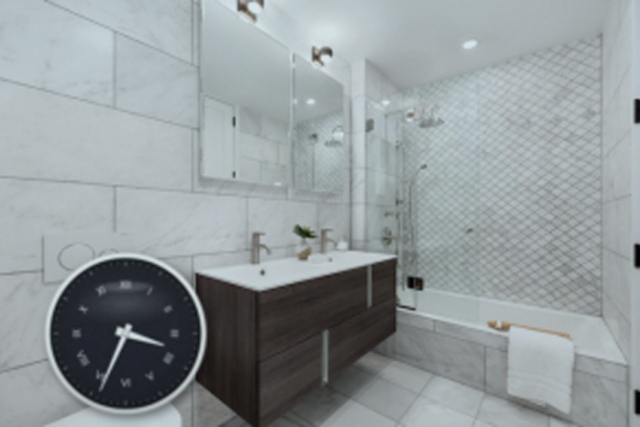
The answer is **3:34**
